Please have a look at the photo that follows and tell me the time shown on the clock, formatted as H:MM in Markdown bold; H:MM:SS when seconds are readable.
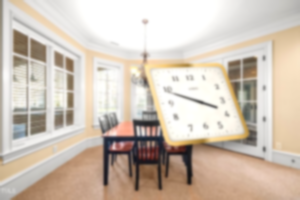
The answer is **3:49**
